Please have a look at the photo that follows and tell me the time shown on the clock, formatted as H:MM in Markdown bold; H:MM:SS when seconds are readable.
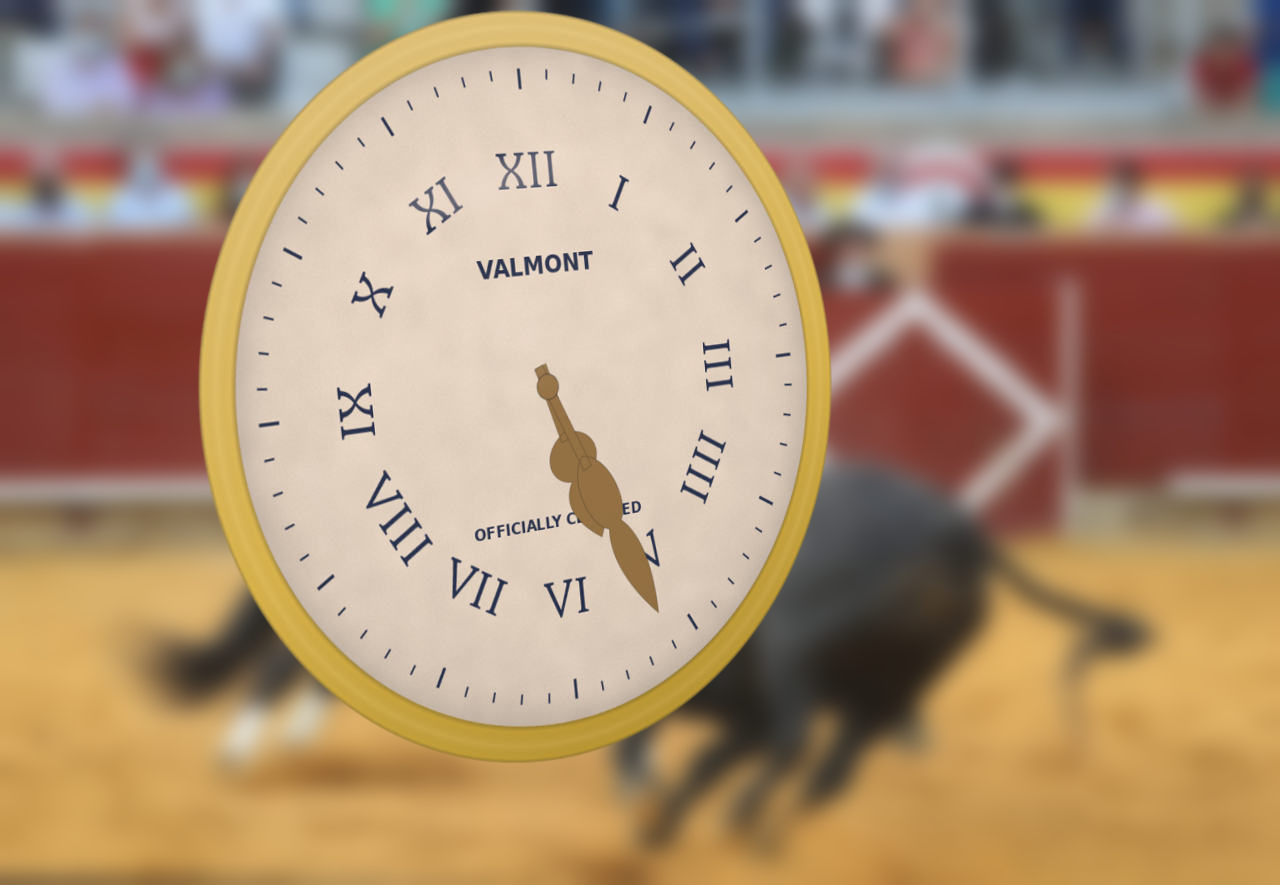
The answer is **5:26**
